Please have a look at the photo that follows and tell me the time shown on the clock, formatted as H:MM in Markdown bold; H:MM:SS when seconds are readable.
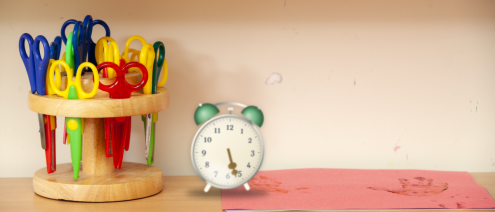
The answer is **5:27**
